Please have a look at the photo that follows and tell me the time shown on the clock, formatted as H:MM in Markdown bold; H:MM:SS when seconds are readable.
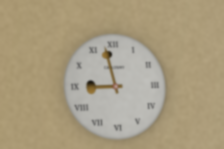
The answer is **8:58**
